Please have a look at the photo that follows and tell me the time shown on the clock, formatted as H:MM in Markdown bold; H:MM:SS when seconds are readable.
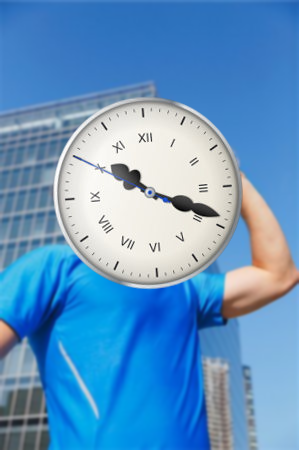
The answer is **10:18:50**
